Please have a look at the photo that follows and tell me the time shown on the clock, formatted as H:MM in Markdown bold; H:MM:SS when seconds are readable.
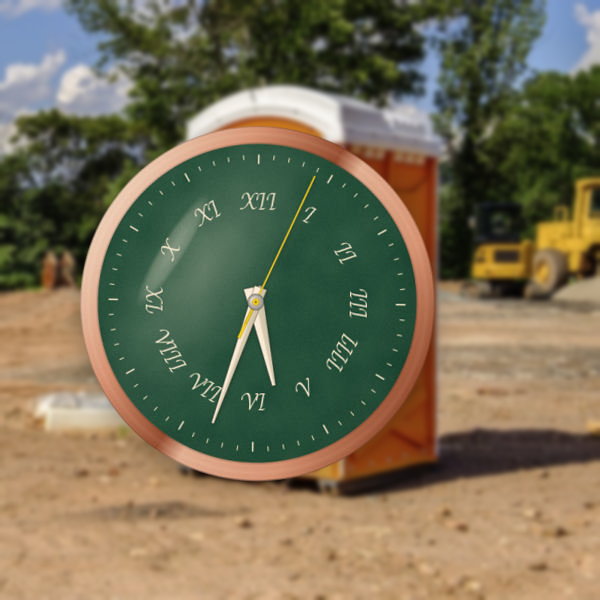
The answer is **5:33:04**
